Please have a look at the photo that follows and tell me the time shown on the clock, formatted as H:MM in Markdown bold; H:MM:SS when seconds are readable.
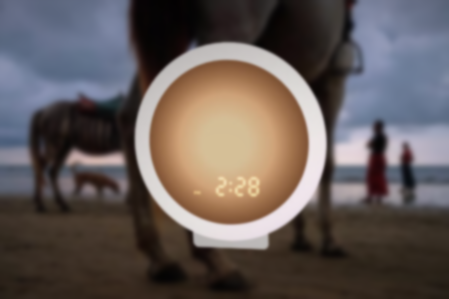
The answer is **2:28**
